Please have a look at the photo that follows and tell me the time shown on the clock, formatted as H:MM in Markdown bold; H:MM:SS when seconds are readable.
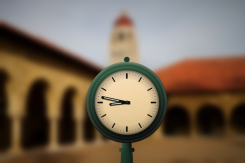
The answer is **8:47**
